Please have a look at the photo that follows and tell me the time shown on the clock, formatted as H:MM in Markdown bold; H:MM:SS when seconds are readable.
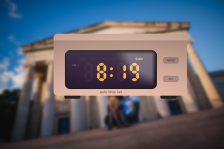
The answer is **8:19**
